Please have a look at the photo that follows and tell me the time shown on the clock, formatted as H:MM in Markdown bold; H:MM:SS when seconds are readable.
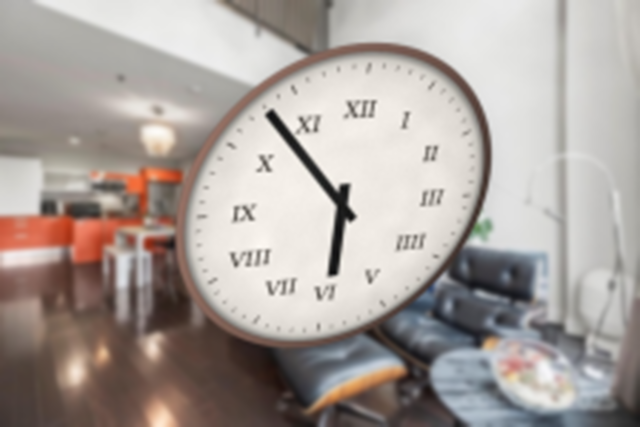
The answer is **5:53**
